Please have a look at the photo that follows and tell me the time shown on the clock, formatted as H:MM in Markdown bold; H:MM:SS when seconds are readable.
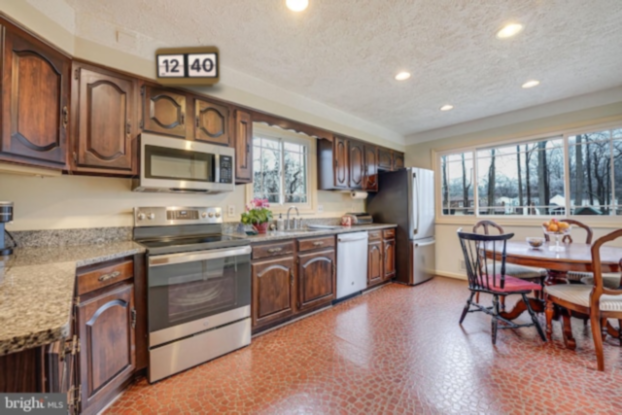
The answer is **12:40**
